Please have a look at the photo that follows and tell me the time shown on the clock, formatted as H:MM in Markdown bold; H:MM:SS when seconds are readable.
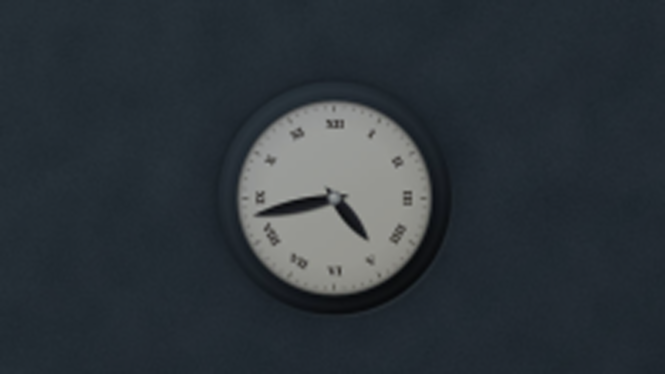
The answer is **4:43**
